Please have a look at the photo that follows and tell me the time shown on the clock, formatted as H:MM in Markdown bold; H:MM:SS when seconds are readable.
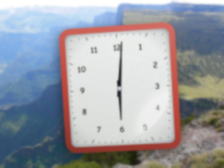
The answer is **6:01**
